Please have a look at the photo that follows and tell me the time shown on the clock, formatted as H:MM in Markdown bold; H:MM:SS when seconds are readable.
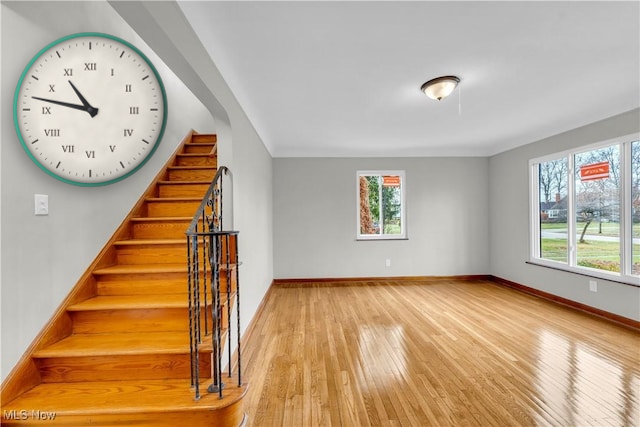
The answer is **10:47**
